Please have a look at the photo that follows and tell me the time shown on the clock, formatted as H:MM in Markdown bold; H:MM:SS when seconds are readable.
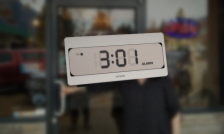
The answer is **3:01**
